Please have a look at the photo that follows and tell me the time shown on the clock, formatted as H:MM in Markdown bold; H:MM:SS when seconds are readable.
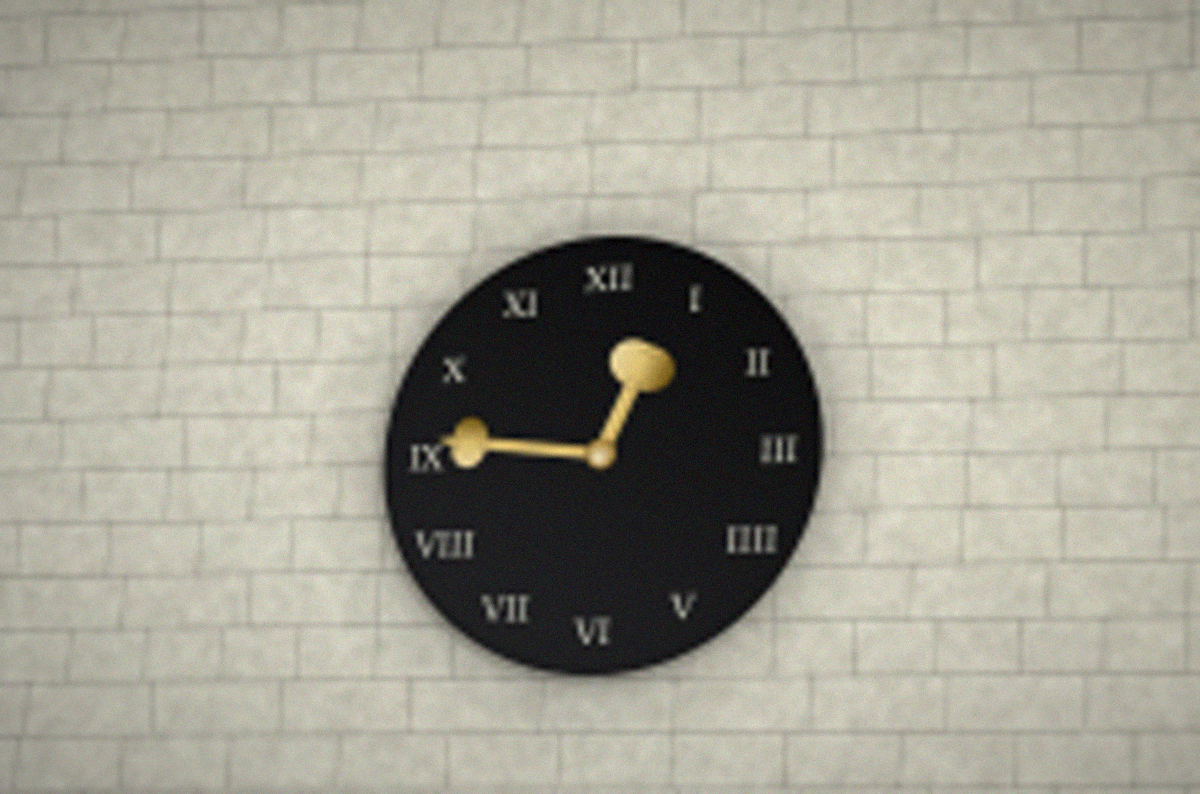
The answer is **12:46**
